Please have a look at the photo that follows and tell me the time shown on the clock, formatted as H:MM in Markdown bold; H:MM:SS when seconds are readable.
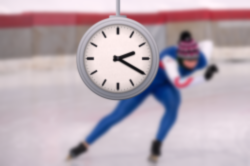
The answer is **2:20**
